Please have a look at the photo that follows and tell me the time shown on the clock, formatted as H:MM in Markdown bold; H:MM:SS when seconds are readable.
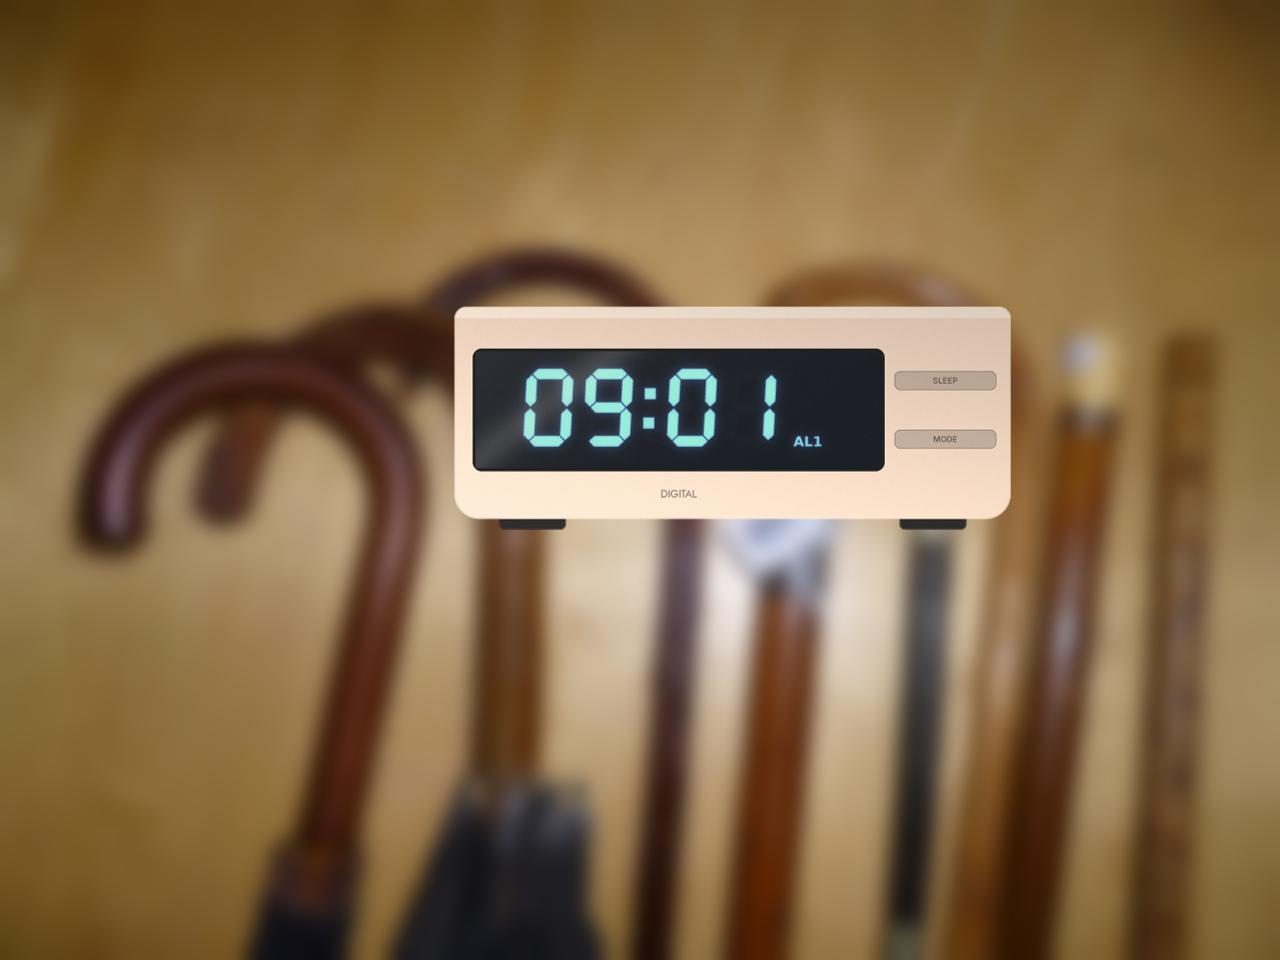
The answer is **9:01**
